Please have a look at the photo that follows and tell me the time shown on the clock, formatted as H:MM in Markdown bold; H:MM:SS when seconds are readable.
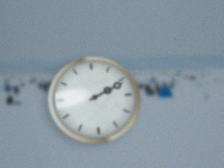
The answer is **2:11**
